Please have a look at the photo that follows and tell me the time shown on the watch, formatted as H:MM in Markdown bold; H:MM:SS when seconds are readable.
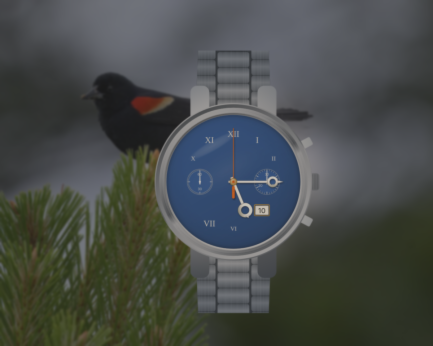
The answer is **5:15**
